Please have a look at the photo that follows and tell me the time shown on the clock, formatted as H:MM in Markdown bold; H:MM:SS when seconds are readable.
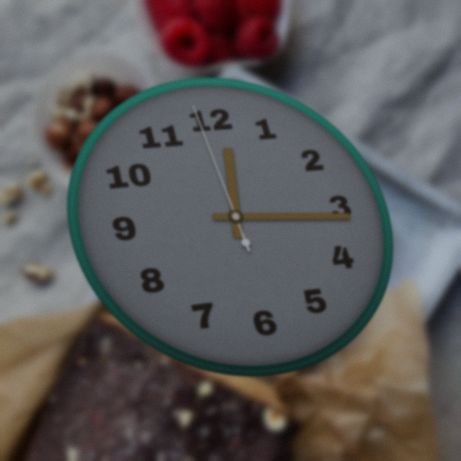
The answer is **12:15:59**
